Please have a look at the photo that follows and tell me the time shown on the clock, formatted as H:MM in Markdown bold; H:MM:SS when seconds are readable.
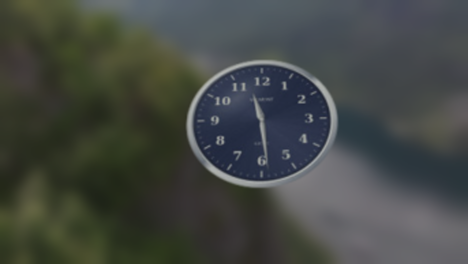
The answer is **11:29**
